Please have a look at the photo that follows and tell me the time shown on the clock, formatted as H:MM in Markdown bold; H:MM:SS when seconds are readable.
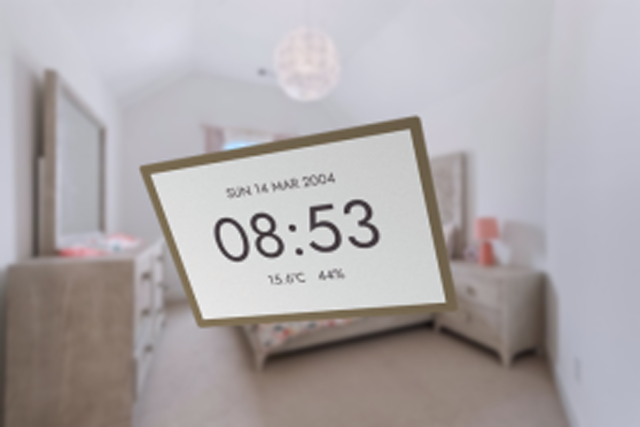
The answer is **8:53**
